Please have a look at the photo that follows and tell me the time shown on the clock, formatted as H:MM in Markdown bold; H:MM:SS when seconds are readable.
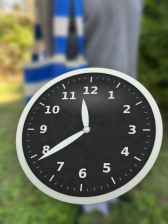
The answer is **11:39**
